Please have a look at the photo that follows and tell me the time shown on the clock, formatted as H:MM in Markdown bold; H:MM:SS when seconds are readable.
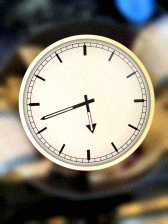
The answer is **5:42**
